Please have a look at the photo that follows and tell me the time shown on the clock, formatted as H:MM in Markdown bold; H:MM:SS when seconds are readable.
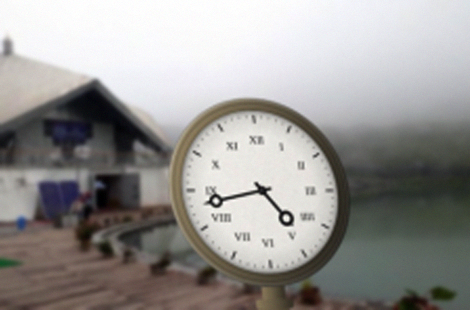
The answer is **4:43**
